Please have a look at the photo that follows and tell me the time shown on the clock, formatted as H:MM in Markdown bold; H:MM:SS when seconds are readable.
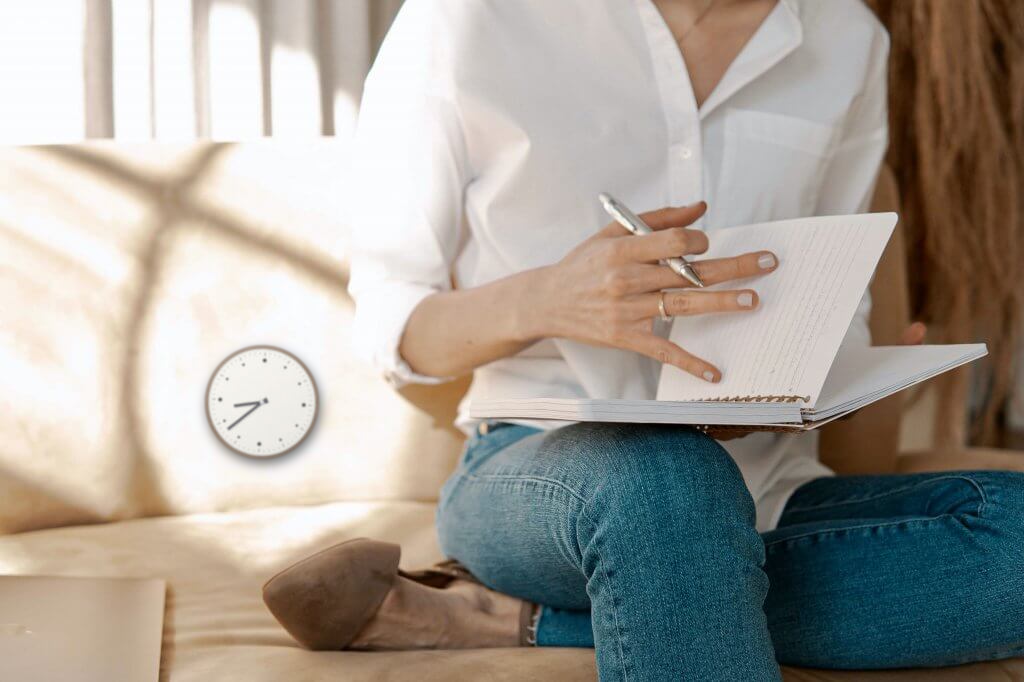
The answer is **8:38**
